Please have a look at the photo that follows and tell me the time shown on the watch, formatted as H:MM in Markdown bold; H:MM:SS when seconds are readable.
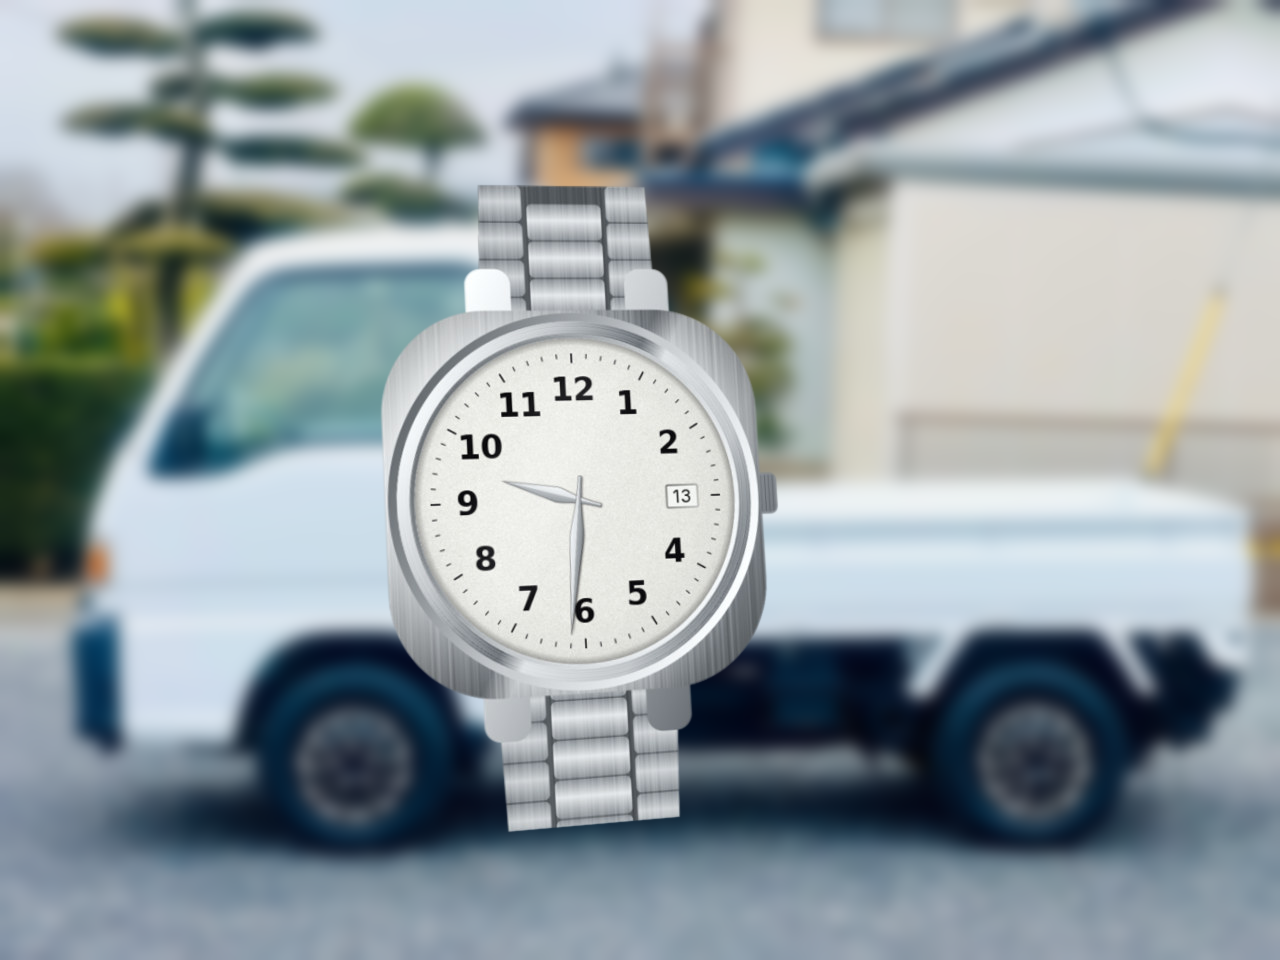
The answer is **9:31**
